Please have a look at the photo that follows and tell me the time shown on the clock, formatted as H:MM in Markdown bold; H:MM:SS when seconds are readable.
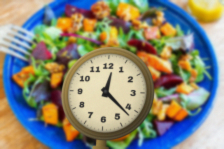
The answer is **12:22**
